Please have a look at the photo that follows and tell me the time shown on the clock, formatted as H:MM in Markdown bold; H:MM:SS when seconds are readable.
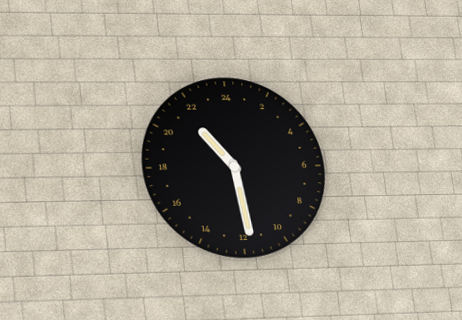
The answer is **21:29**
